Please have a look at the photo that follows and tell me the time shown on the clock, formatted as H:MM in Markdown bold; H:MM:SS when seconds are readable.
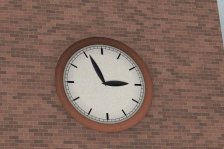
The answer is **2:56**
